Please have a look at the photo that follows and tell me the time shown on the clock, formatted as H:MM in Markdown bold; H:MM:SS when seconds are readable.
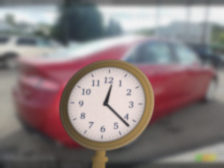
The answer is **12:22**
